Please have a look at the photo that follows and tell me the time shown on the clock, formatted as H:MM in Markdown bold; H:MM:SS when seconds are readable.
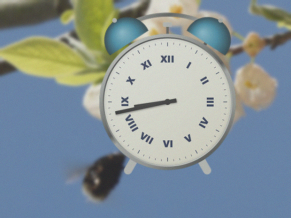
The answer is **8:43**
